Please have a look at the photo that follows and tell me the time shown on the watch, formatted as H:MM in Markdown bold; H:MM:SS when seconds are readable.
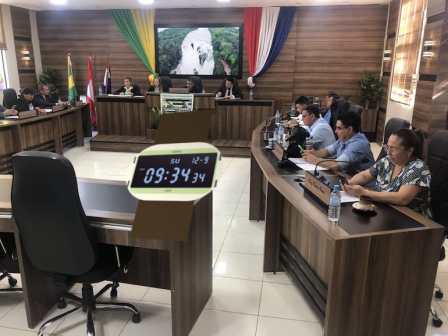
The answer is **9:34:34**
